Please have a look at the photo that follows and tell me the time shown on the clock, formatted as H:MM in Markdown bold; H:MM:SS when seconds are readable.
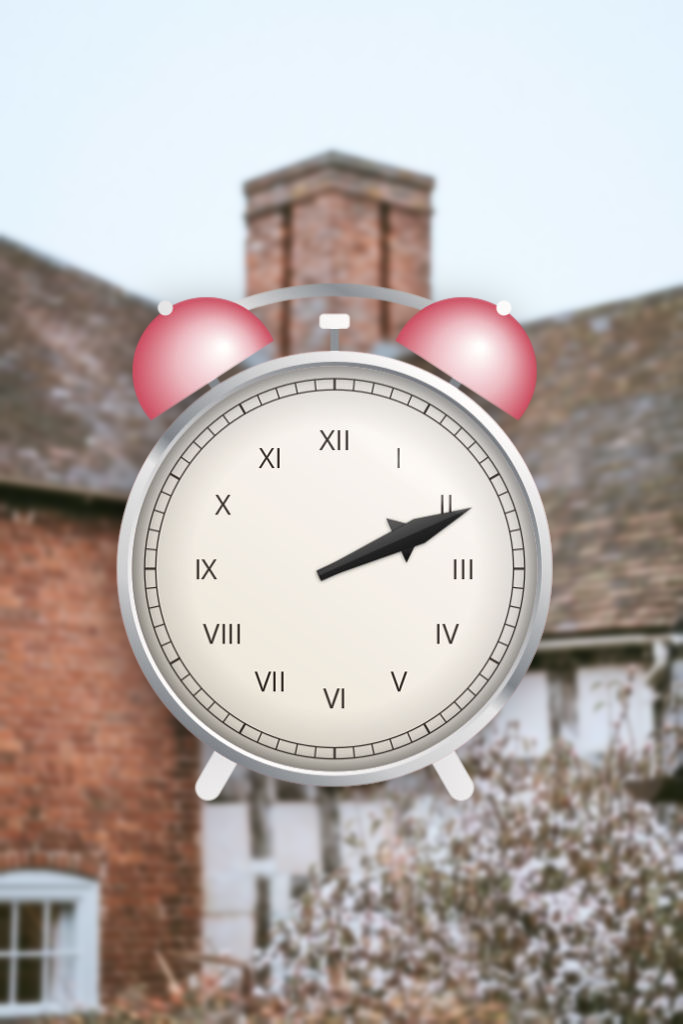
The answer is **2:11**
